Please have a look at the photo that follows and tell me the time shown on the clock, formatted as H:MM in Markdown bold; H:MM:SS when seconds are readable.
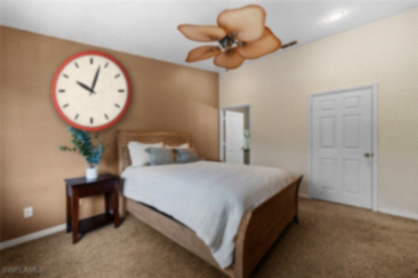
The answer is **10:03**
